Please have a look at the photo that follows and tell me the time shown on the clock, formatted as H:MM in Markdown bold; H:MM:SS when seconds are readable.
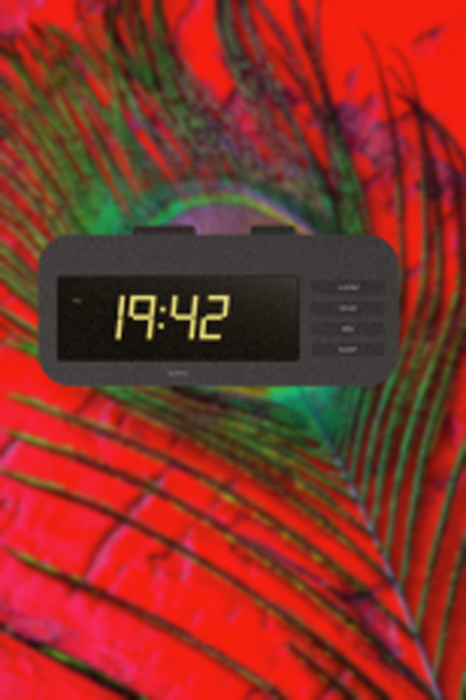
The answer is **19:42**
